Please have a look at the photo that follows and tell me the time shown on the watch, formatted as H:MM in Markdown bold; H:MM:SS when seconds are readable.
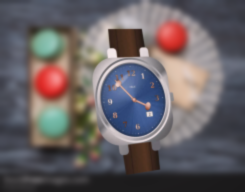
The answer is **3:53**
